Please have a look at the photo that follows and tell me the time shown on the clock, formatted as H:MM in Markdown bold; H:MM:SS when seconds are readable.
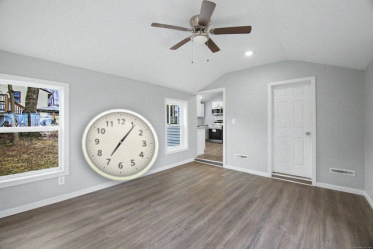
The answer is **7:06**
